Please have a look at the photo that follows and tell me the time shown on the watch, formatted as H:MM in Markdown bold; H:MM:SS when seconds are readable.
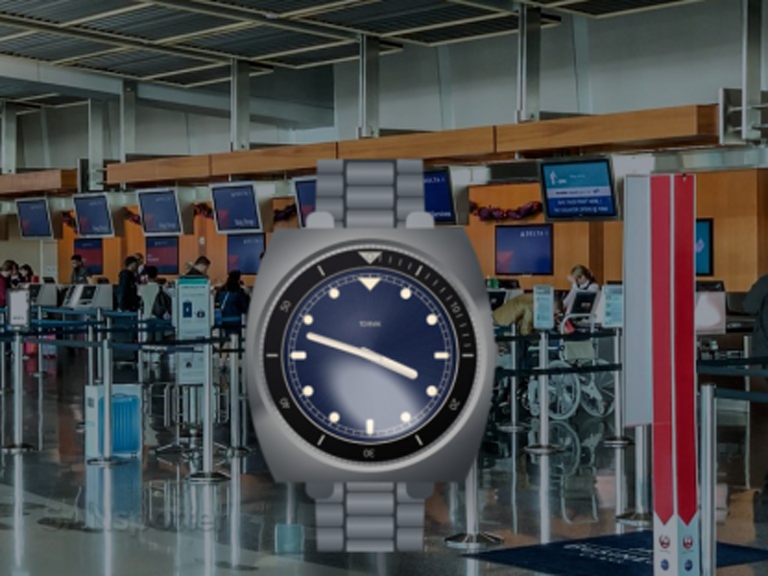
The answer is **3:48**
